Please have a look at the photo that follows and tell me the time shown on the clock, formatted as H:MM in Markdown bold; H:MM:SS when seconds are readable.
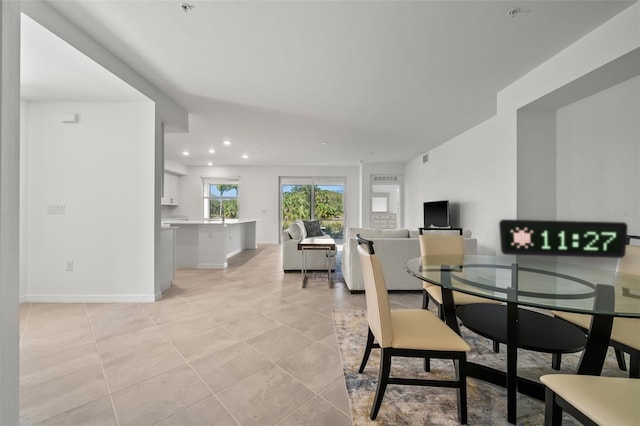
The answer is **11:27**
